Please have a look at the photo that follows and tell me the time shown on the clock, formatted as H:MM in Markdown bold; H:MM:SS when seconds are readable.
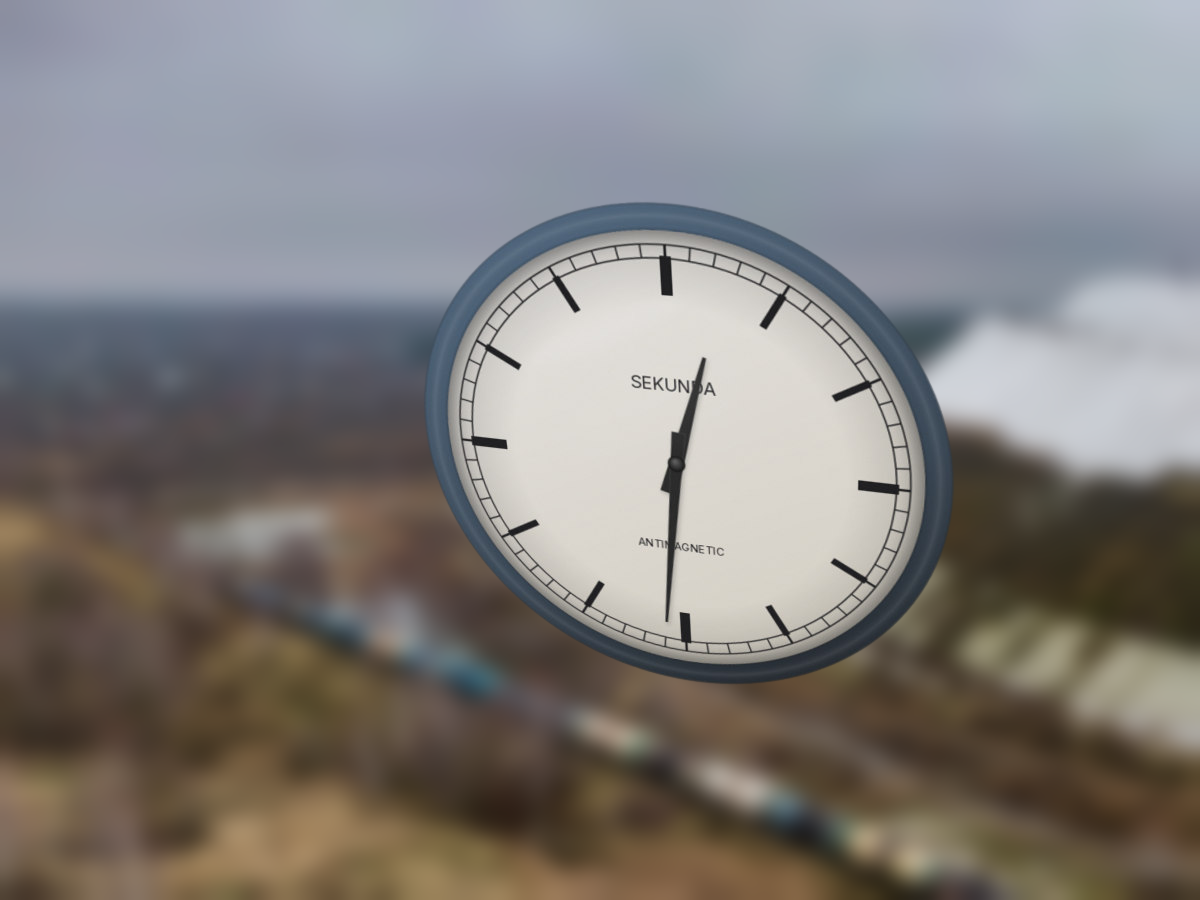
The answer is **12:31**
